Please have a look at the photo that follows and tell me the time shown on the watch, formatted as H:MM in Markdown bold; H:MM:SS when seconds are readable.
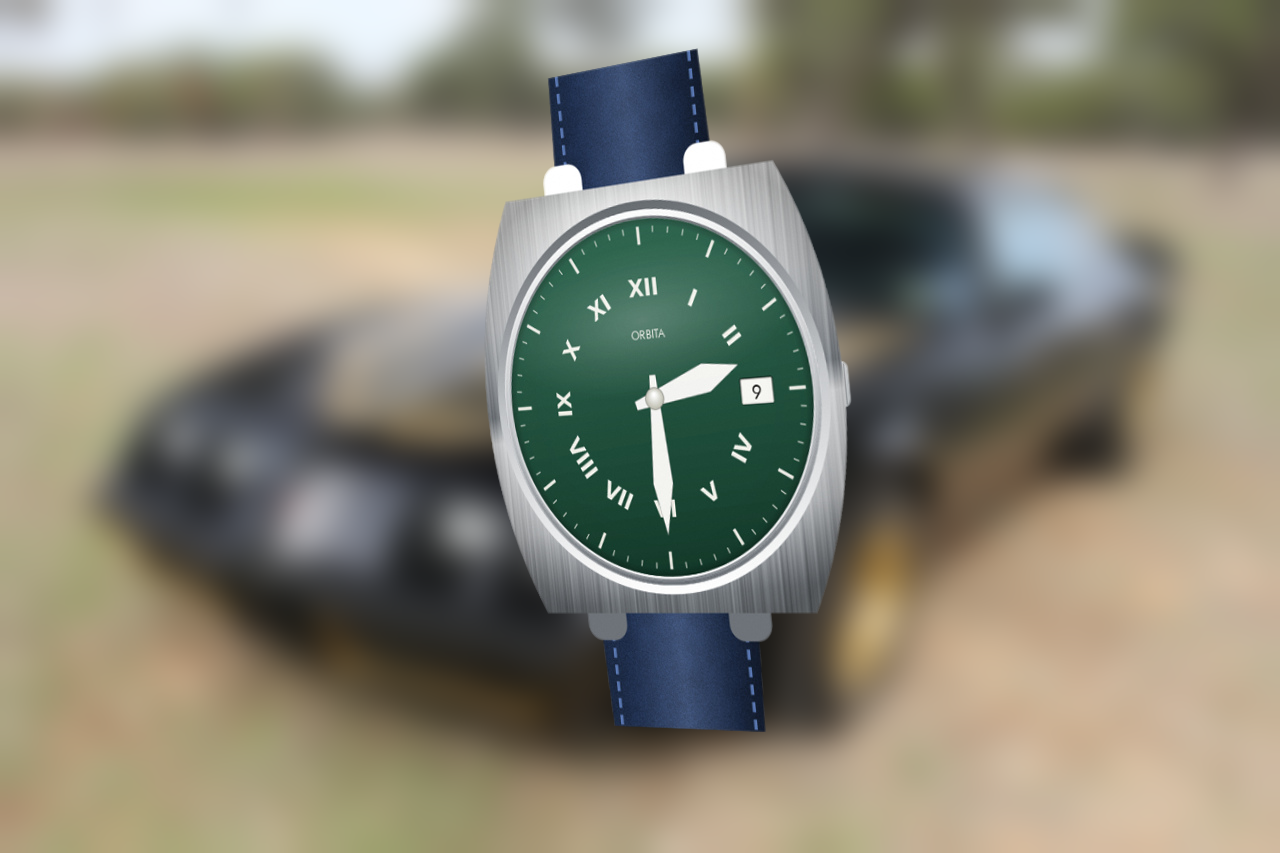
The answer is **2:30**
